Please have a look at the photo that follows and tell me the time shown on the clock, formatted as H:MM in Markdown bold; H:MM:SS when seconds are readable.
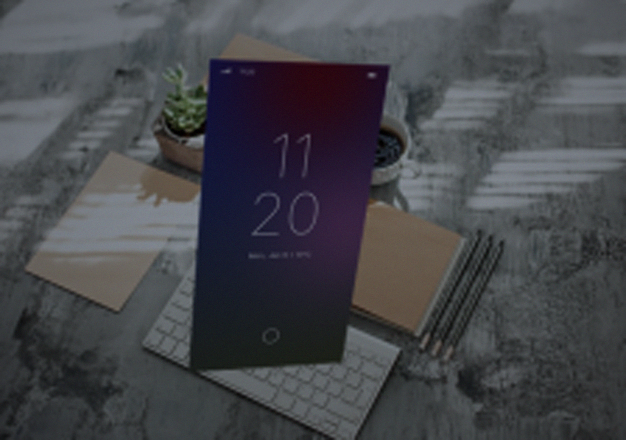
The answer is **11:20**
